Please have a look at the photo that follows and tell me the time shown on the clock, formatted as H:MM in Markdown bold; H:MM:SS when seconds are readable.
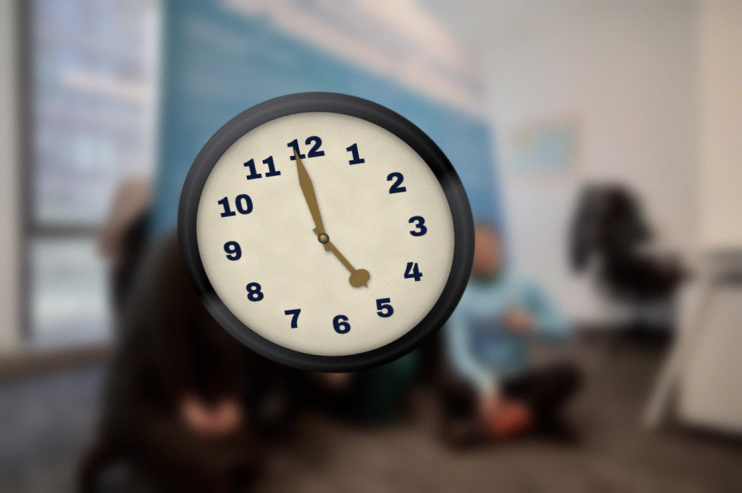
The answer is **4:59**
